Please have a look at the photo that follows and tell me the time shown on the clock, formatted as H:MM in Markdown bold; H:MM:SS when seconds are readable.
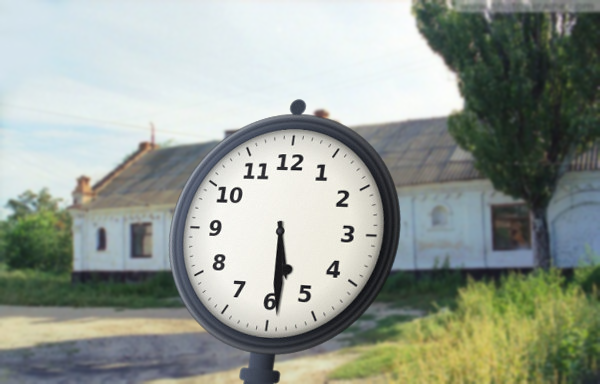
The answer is **5:29**
